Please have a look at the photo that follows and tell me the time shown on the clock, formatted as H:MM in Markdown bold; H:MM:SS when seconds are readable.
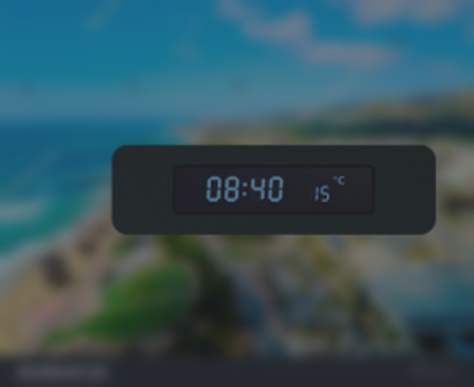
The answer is **8:40**
